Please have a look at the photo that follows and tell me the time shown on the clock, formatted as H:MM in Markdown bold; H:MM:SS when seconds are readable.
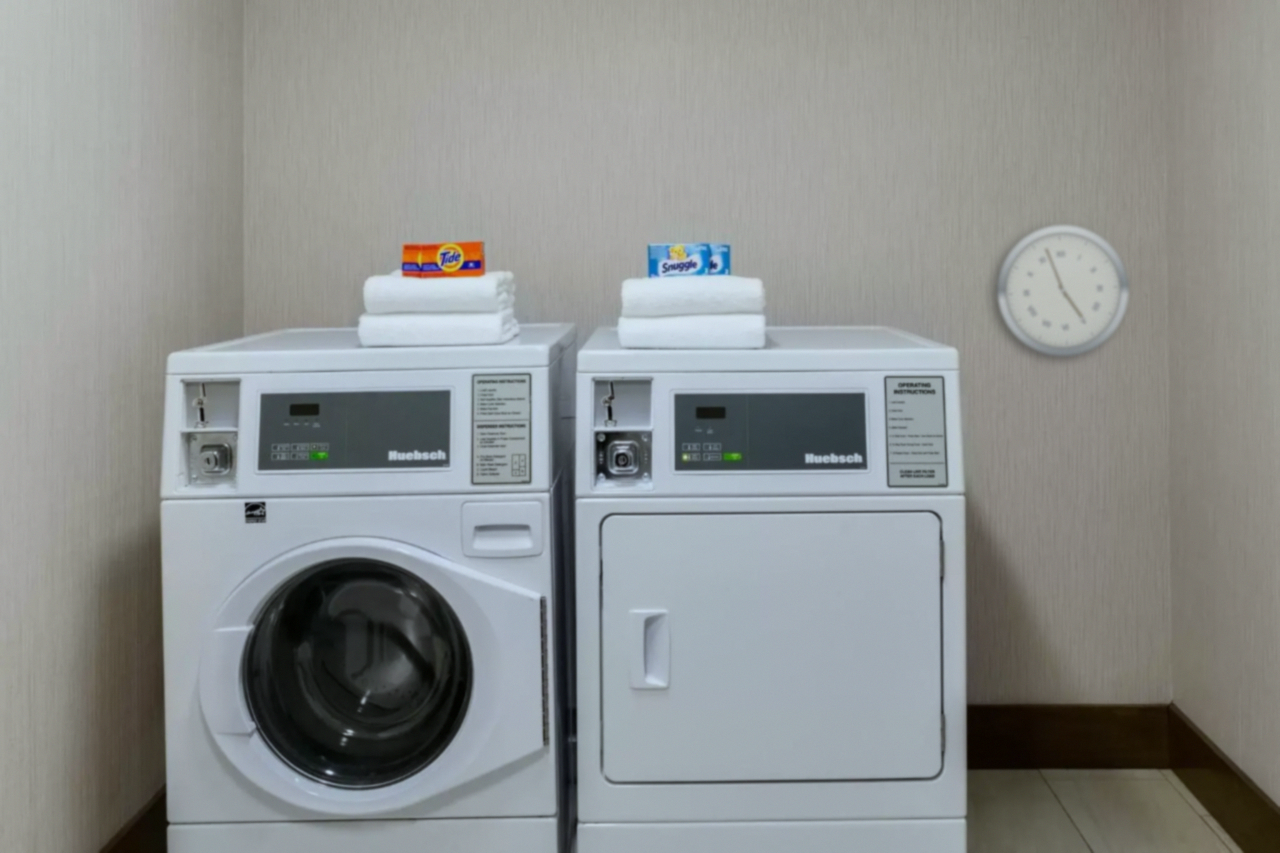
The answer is **4:57**
